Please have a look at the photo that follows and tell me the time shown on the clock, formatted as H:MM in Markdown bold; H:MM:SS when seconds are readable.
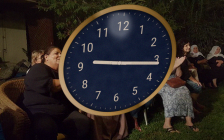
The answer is **9:16**
